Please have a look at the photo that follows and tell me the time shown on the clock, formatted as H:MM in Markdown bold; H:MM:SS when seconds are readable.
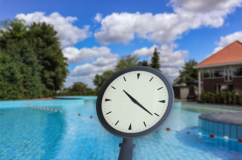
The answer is **10:21**
